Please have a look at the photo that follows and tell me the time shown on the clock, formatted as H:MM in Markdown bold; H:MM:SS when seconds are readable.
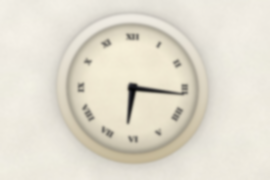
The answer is **6:16**
